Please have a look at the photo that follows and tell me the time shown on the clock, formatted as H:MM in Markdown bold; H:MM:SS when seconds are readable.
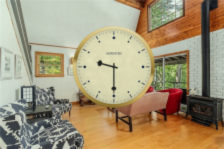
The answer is **9:30**
